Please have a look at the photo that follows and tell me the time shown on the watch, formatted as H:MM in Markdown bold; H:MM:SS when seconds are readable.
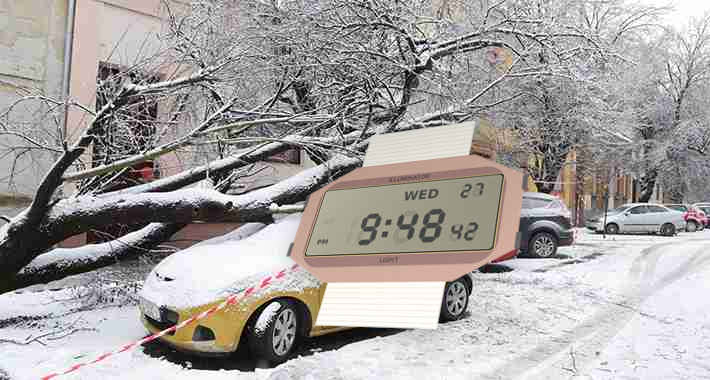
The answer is **9:48:42**
